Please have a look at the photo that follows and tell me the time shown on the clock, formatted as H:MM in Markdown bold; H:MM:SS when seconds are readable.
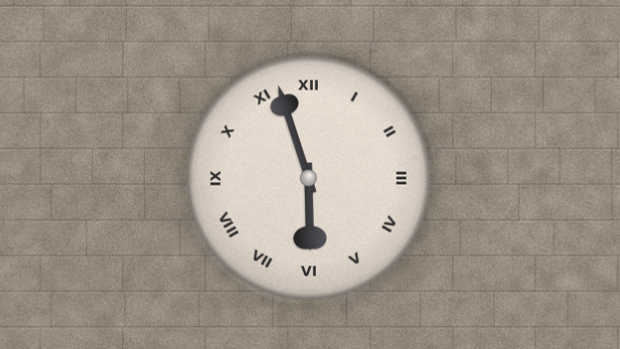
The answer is **5:57**
